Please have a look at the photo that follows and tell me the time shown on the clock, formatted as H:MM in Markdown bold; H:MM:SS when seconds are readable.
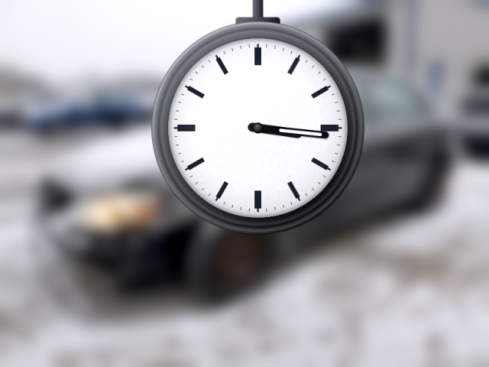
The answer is **3:16**
